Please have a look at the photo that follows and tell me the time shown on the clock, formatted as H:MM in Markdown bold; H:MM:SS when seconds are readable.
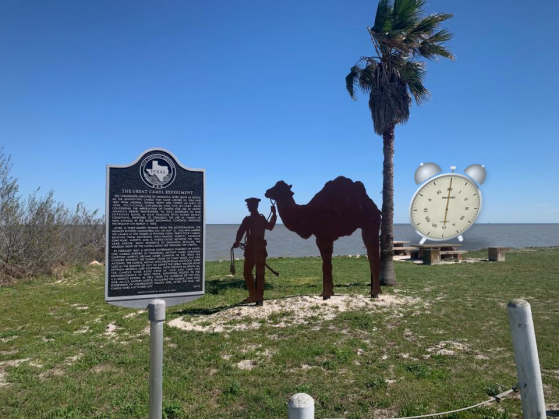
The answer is **6:00**
